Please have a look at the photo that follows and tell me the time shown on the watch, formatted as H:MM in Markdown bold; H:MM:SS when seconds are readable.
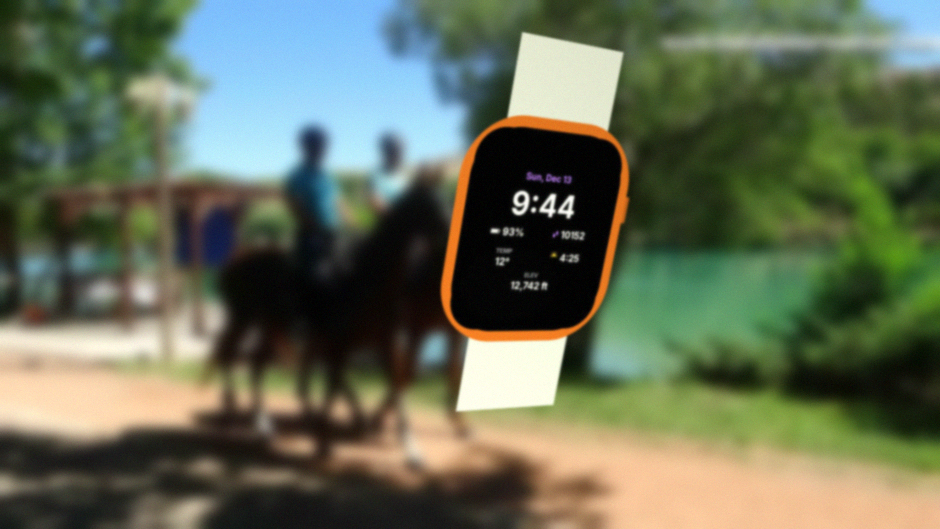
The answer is **9:44**
